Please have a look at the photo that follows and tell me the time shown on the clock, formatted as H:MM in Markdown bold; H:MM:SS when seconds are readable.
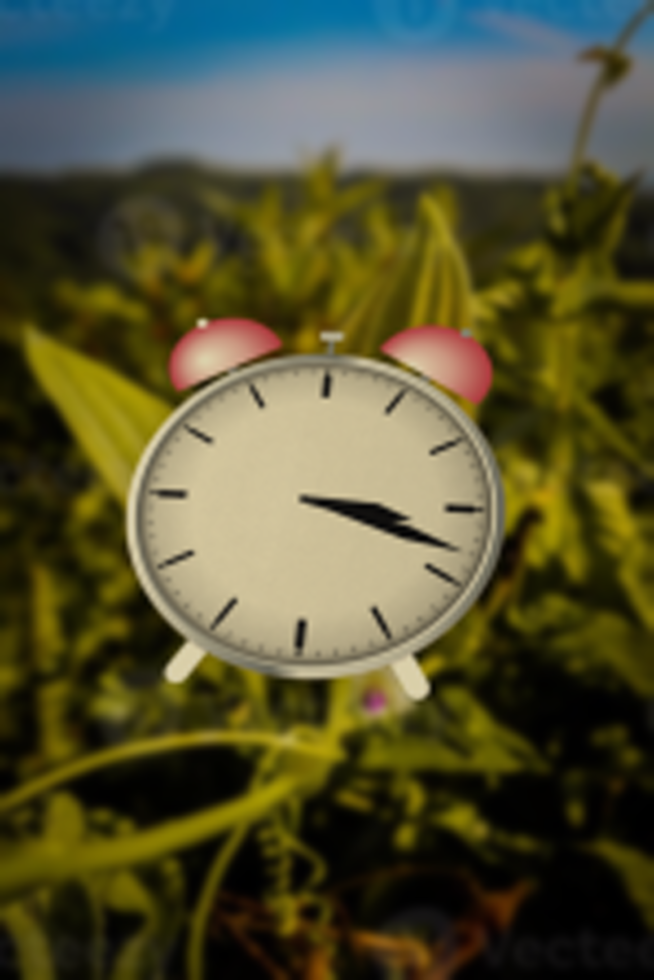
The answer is **3:18**
